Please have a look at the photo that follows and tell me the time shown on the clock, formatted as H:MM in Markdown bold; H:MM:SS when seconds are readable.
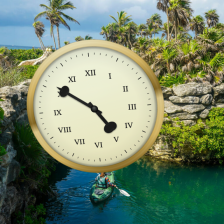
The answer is **4:51**
